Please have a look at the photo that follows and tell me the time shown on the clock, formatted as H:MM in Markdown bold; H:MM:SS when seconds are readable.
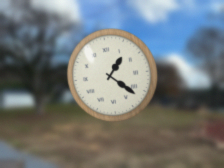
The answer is **1:22**
